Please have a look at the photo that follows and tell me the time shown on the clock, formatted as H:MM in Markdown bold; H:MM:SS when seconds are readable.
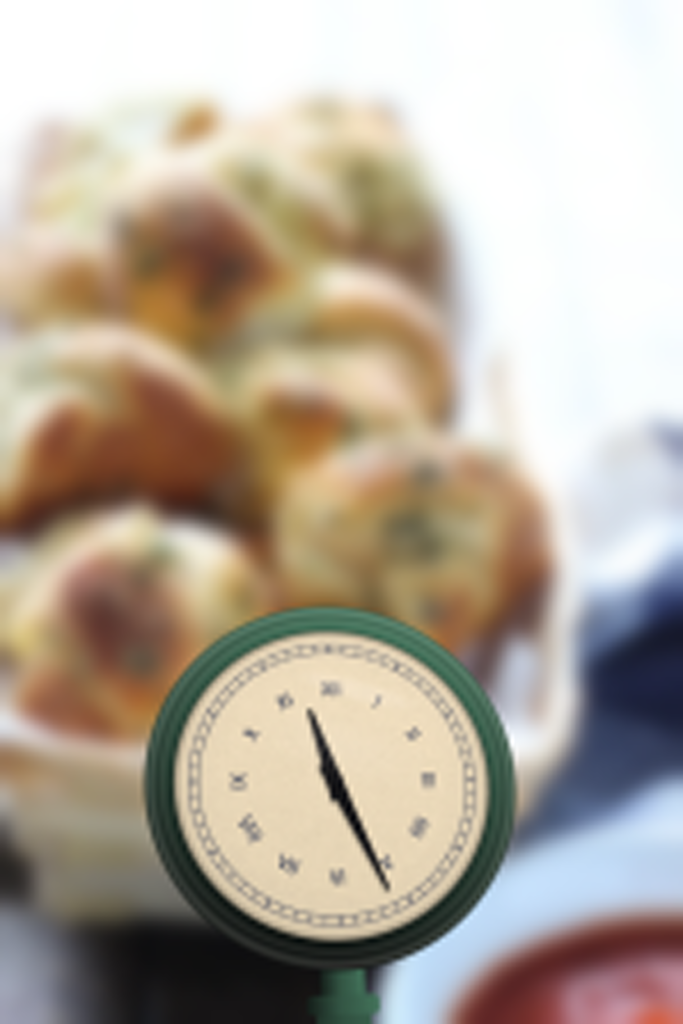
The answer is **11:26**
